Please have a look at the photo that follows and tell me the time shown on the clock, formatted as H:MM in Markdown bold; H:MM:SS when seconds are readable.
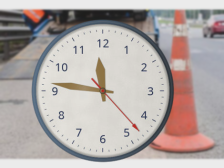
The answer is **11:46:23**
